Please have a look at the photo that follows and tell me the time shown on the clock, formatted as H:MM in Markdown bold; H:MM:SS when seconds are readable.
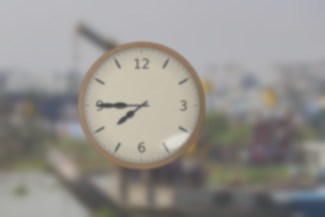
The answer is **7:45**
